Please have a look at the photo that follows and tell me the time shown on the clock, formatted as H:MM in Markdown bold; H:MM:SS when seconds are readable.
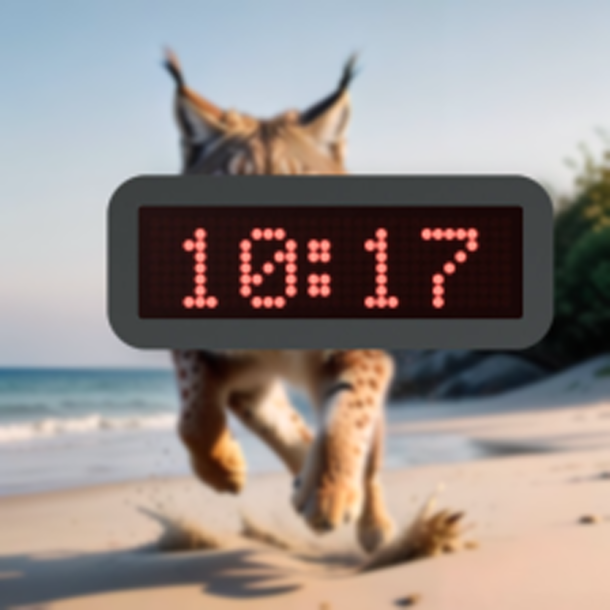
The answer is **10:17**
